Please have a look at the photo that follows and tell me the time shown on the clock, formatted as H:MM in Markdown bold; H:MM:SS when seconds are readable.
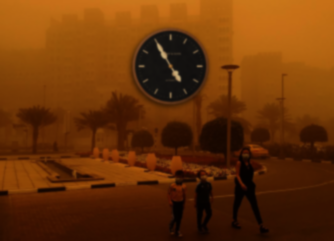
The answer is **4:55**
